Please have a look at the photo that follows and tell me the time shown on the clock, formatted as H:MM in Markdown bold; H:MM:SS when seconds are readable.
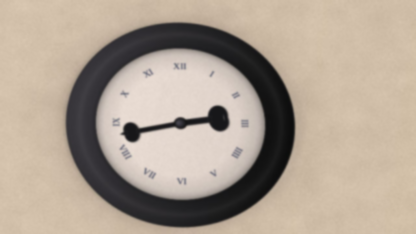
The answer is **2:43**
